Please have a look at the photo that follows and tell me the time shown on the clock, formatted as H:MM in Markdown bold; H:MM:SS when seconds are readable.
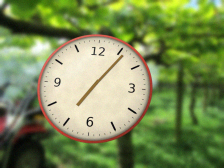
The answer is **7:06**
